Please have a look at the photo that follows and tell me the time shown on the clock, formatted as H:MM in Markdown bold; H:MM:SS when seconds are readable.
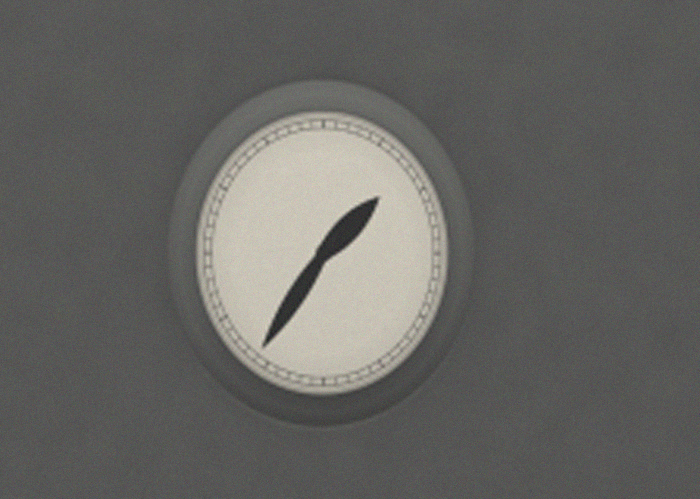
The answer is **1:36**
